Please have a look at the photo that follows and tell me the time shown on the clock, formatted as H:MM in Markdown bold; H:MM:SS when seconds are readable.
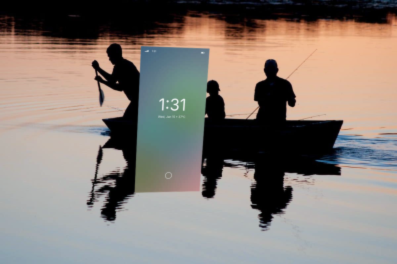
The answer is **1:31**
